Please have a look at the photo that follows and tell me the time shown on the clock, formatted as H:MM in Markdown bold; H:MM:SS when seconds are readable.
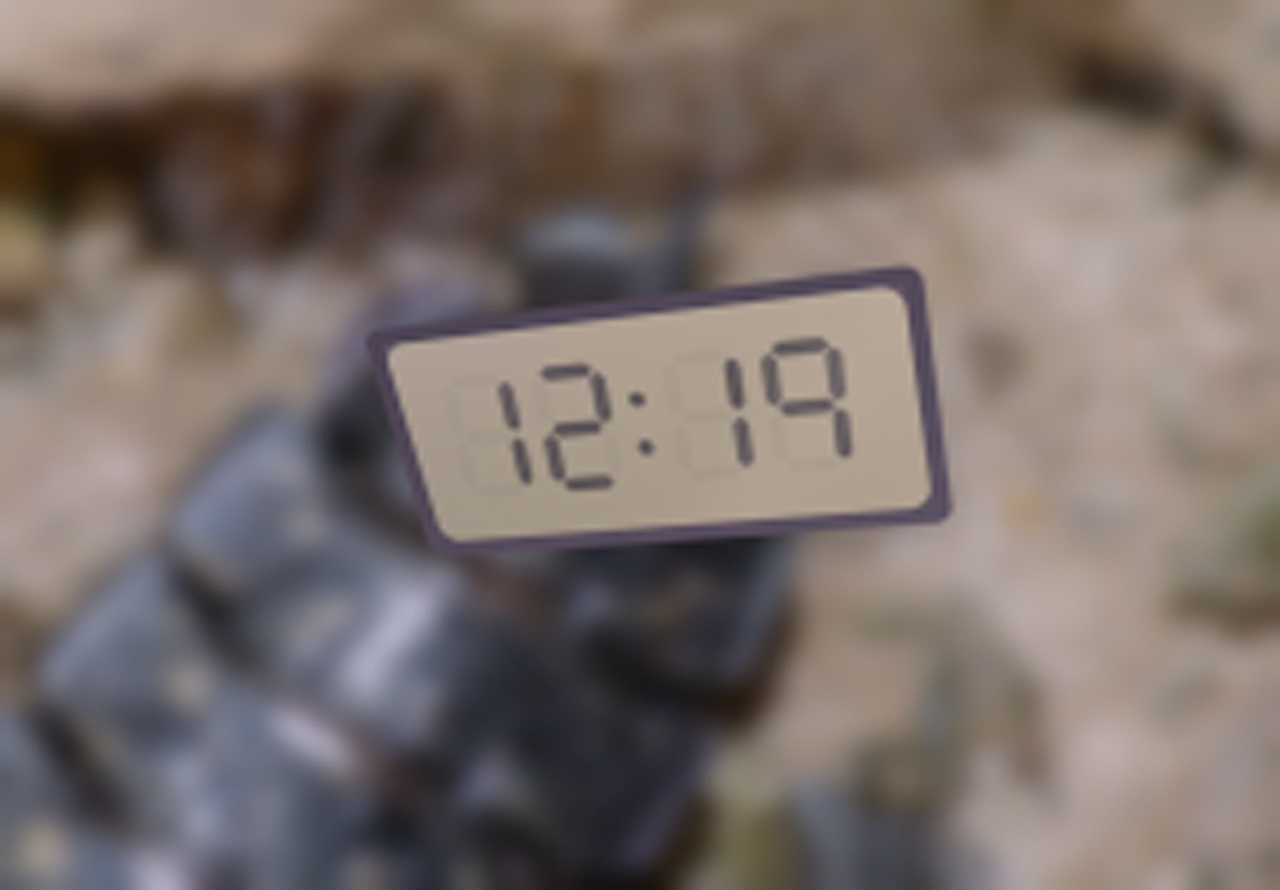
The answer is **12:19**
